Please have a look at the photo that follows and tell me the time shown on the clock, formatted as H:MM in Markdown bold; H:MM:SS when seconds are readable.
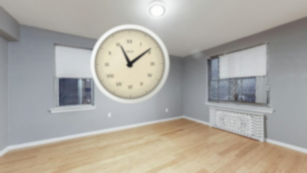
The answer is **11:09**
